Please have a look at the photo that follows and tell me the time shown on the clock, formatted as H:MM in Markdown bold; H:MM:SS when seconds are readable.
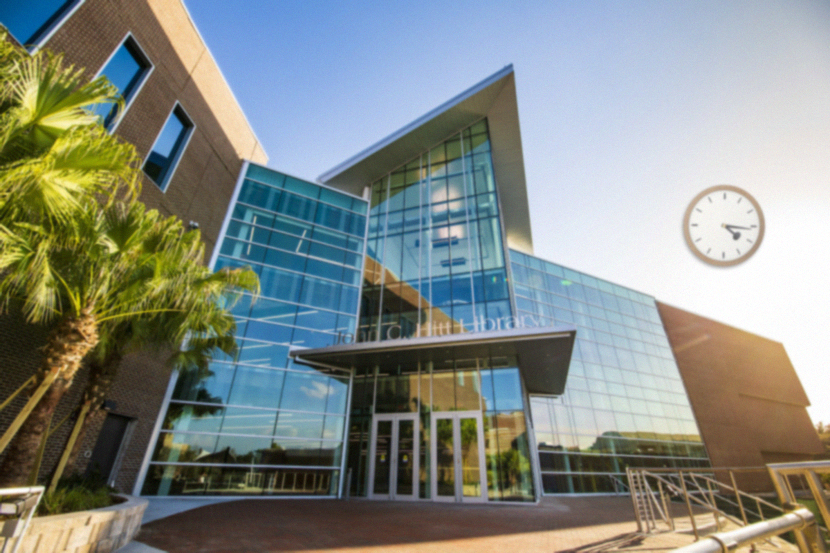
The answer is **4:16**
